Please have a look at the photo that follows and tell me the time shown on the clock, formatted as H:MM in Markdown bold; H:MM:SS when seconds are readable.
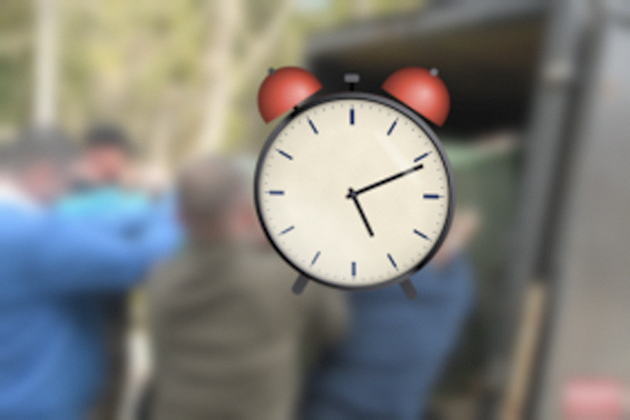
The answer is **5:11**
